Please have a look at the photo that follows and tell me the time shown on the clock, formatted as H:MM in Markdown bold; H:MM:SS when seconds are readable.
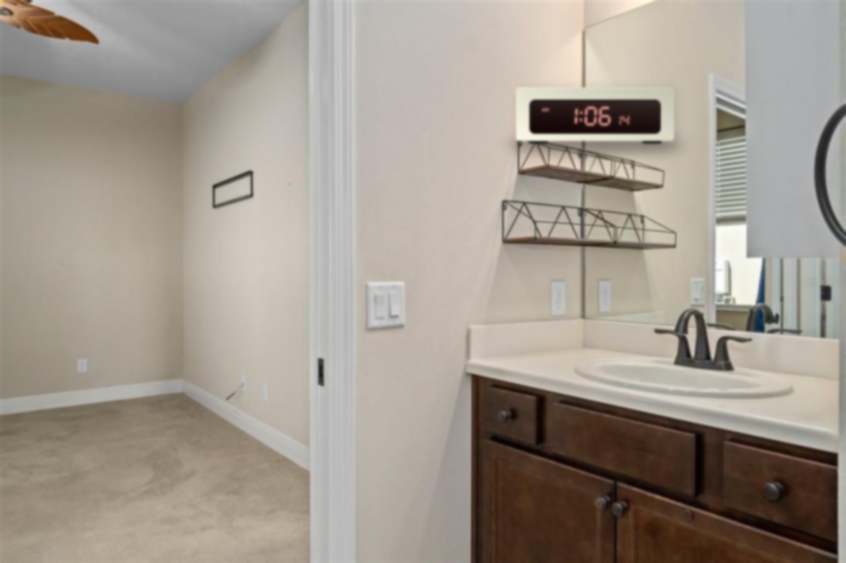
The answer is **1:06**
